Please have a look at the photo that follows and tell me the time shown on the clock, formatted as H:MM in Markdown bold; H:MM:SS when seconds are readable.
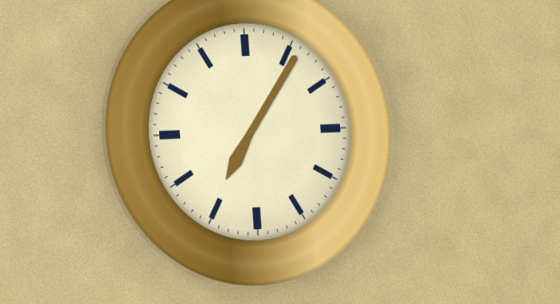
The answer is **7:06**
